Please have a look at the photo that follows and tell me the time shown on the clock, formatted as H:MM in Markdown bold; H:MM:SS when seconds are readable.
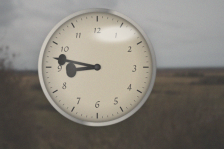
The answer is **8:47**
